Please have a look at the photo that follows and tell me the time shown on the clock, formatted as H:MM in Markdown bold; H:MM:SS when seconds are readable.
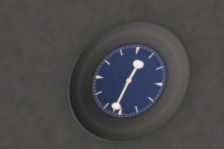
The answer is **12:32**
